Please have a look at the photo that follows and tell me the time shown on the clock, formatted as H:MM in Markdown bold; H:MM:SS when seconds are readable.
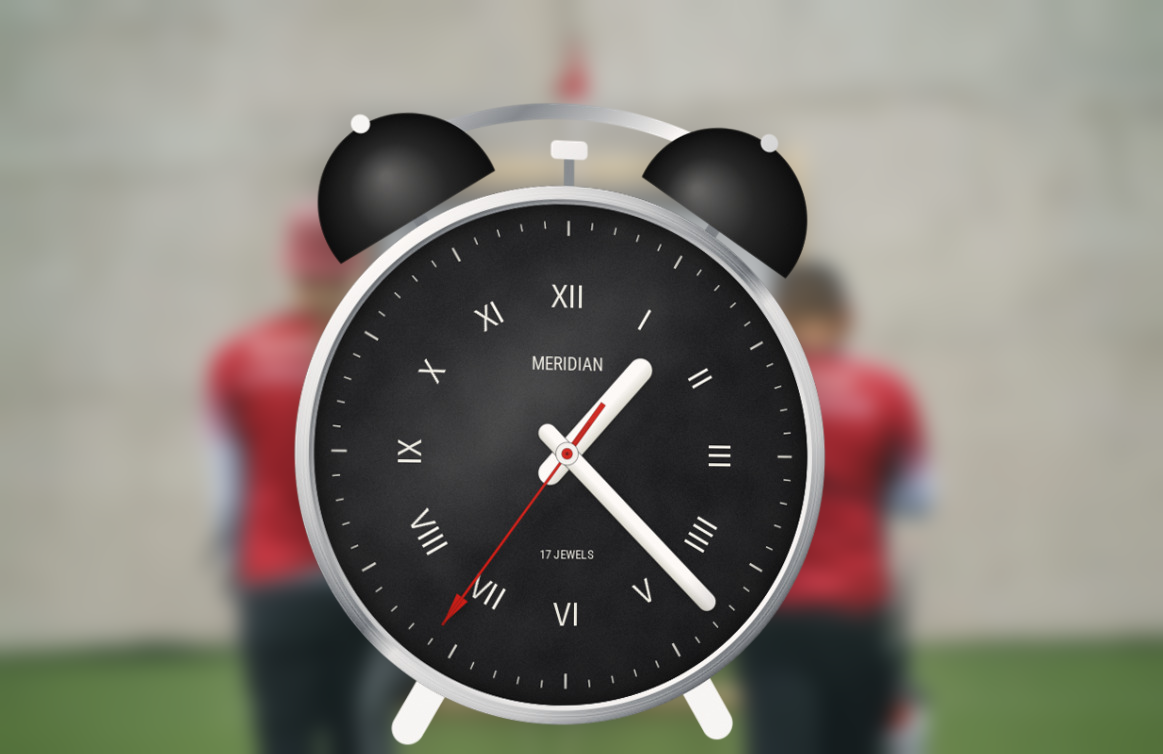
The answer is **1:22:36**
